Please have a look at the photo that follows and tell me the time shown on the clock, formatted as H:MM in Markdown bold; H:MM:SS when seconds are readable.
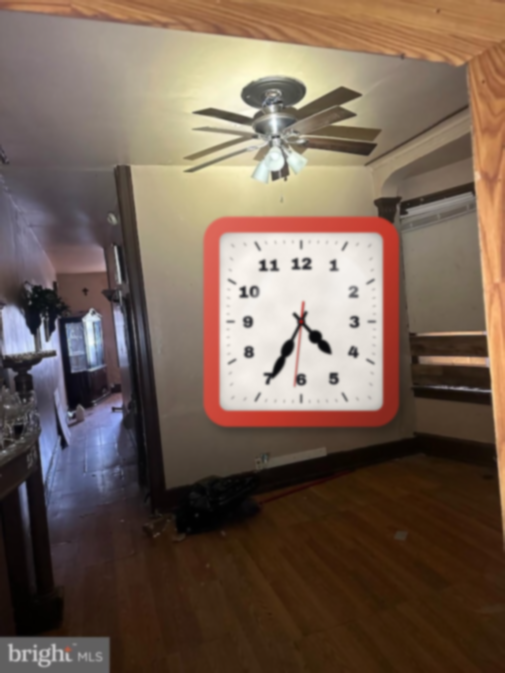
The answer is **4:34:31**
